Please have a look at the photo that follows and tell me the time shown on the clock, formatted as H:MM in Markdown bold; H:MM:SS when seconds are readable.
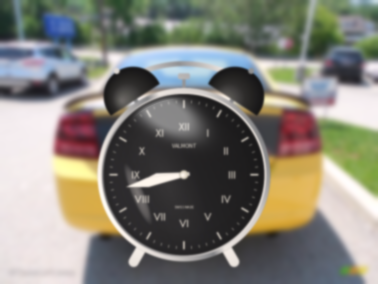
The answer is **8:43**
